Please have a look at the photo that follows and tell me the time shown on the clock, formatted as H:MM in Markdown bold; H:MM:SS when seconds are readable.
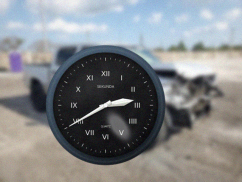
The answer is **2:40**
